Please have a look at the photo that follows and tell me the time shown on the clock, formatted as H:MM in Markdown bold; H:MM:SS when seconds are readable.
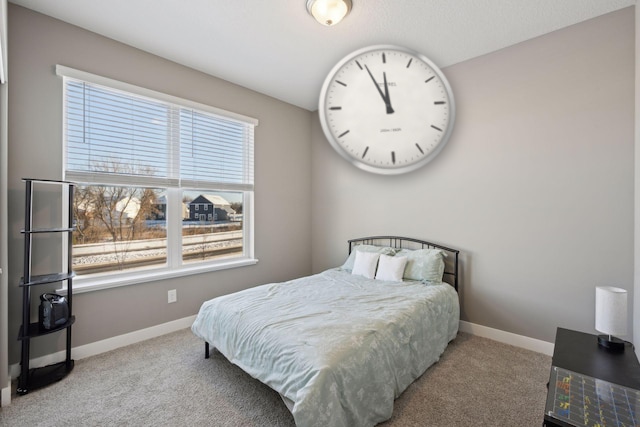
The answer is **11:56**
